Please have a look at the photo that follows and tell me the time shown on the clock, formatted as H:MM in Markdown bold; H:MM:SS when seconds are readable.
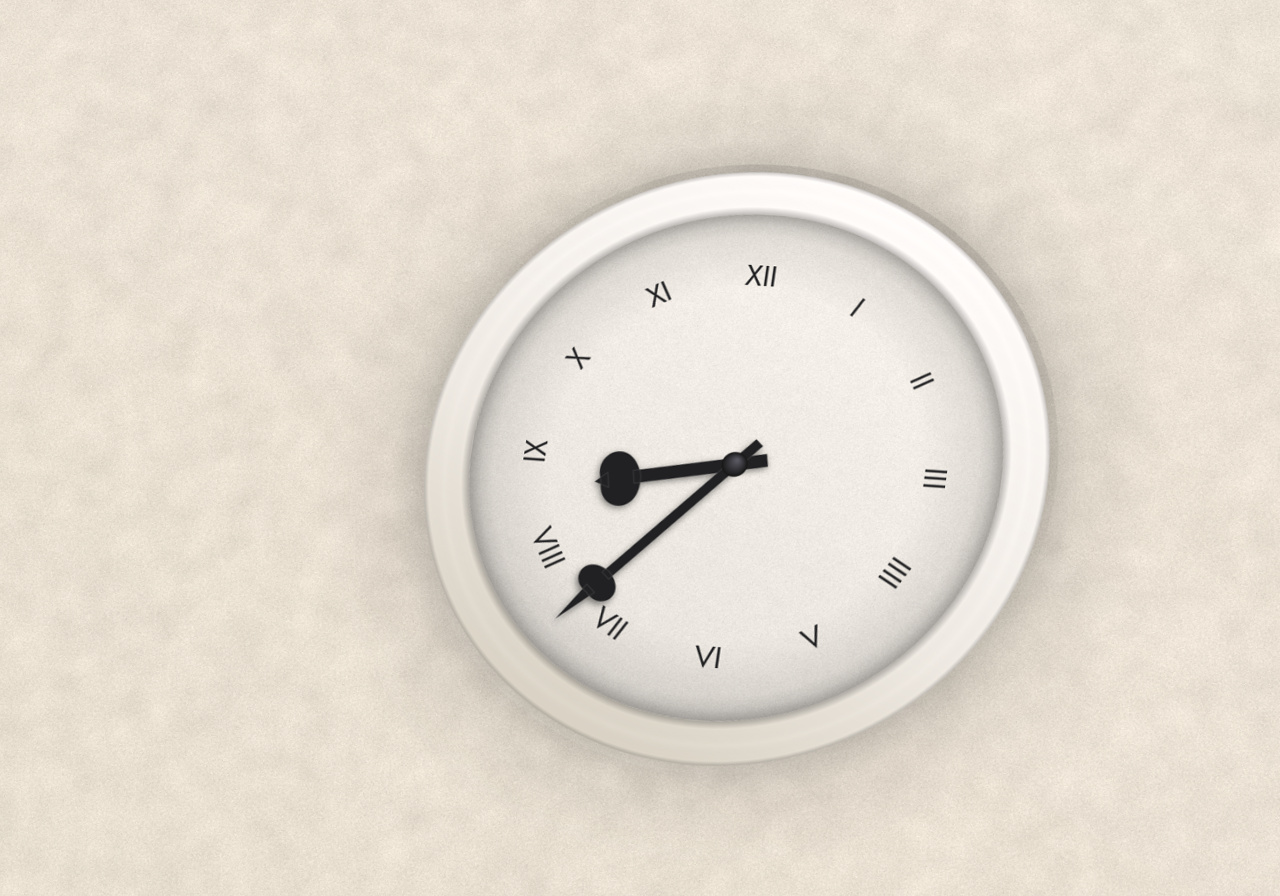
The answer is **8:37**
